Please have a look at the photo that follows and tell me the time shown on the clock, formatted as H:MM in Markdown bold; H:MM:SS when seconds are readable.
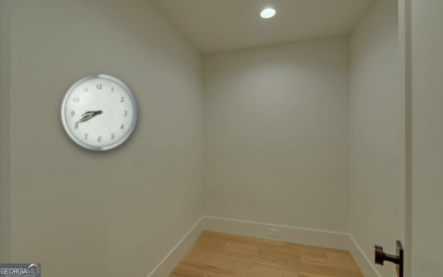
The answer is **8:41**
